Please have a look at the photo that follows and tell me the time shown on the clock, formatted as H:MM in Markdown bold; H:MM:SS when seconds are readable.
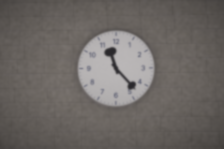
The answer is **11:23**
